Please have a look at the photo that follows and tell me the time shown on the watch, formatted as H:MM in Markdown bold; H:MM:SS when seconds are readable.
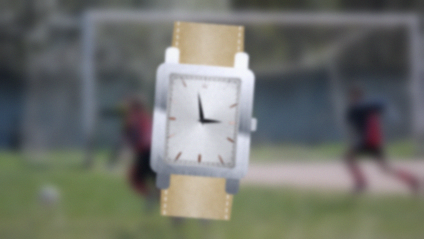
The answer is **2:58**
